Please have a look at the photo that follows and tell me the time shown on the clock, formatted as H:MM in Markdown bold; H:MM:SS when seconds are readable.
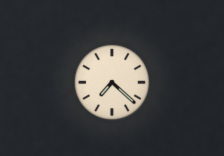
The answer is **7:22**
